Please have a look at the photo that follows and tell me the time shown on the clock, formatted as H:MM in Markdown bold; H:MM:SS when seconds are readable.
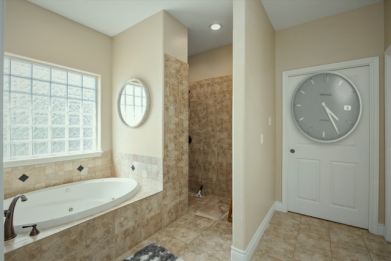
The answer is **4:25**
